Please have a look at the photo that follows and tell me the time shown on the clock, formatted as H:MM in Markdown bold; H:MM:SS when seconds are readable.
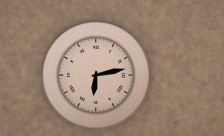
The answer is **6:13**
